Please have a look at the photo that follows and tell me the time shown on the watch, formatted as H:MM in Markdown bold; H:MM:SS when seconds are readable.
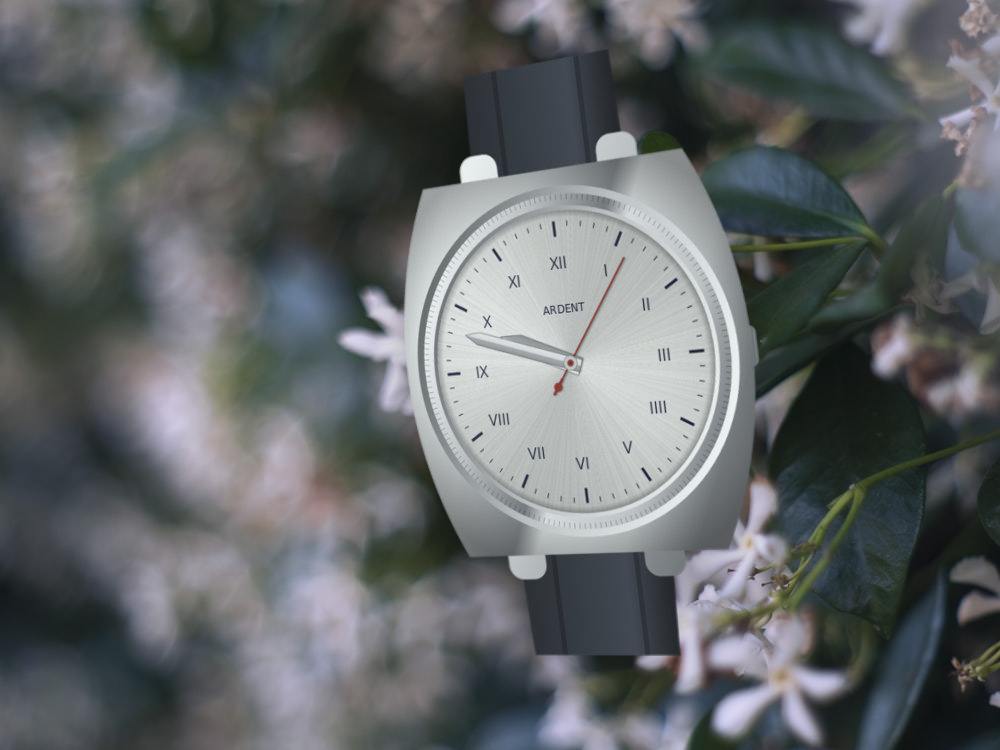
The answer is **9:48:06**
